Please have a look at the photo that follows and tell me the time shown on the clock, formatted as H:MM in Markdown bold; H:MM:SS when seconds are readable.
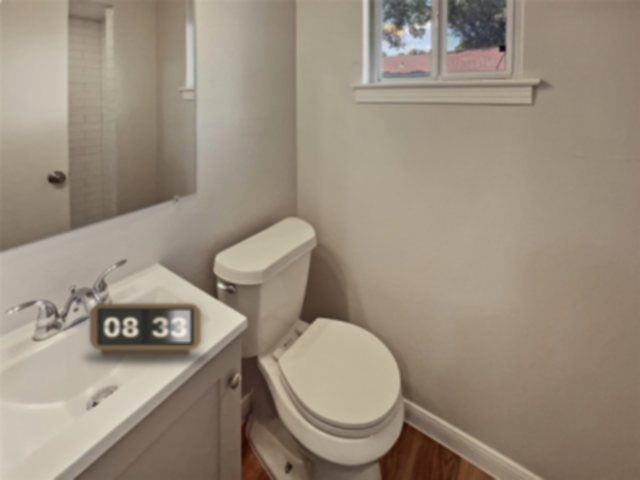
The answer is **8:33**
